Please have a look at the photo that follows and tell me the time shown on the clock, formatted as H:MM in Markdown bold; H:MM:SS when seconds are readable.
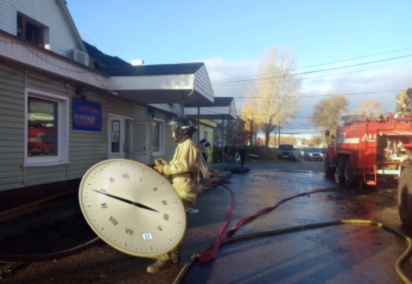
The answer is **3:49**
